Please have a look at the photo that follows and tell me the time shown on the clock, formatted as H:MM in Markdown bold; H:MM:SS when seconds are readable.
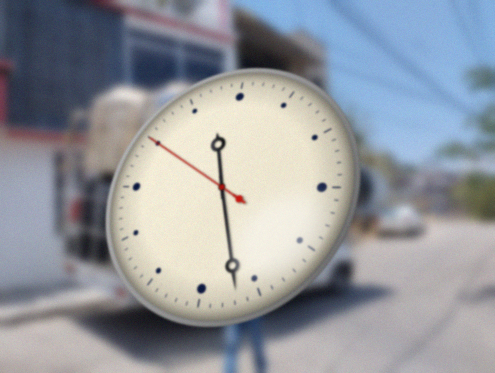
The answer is **11:26:50**
